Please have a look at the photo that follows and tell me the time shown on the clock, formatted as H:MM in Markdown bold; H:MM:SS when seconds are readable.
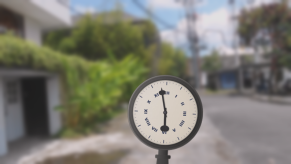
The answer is **5:58**
